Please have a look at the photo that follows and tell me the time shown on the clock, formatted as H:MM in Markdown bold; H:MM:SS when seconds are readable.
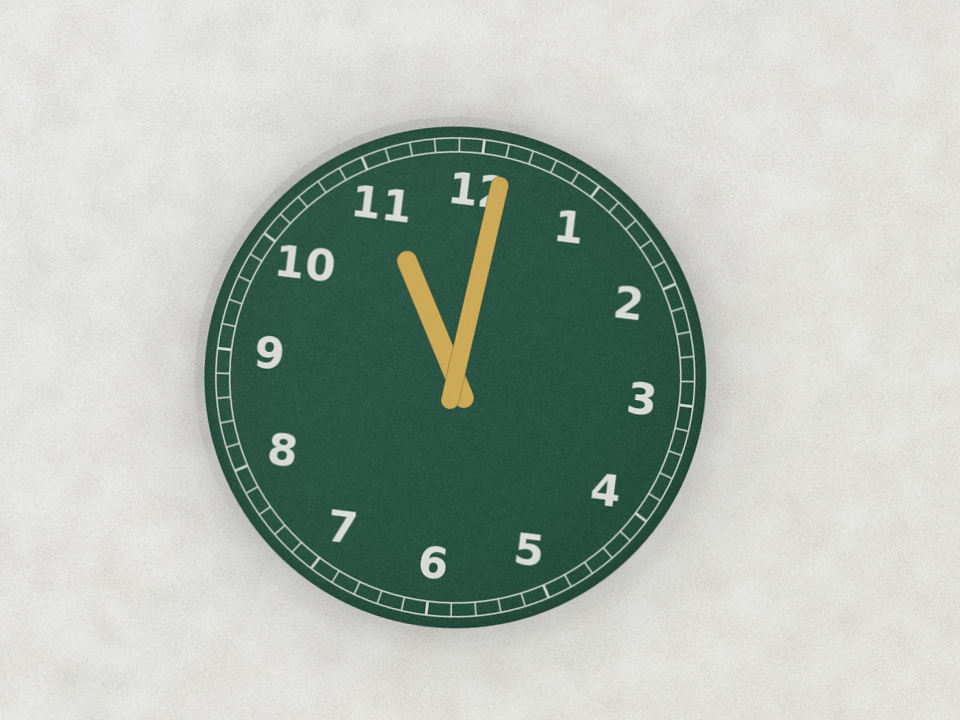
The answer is **11:01**
